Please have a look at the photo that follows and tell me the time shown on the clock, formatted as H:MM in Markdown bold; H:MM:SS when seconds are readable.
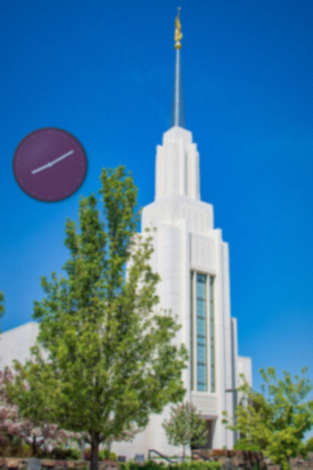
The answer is **8:10**
